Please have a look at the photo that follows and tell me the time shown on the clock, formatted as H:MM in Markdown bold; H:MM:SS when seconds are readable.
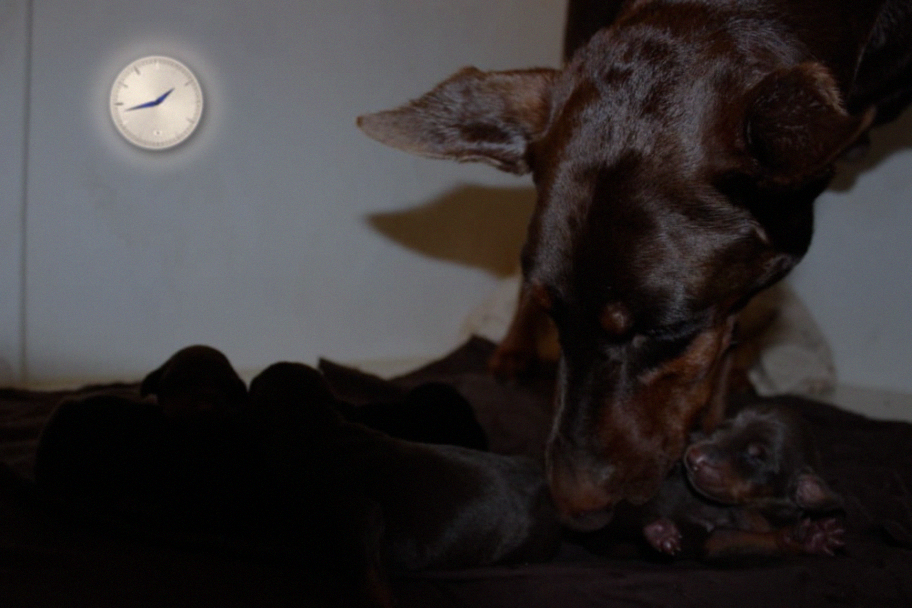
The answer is **1:43**
